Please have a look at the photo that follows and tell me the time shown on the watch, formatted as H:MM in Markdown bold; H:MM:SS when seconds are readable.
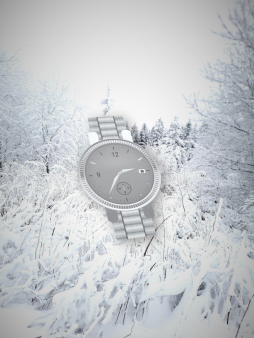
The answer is **2:36**
